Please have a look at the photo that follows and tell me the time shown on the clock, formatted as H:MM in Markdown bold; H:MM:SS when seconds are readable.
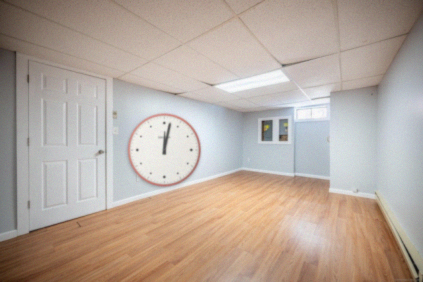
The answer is **12:02**
